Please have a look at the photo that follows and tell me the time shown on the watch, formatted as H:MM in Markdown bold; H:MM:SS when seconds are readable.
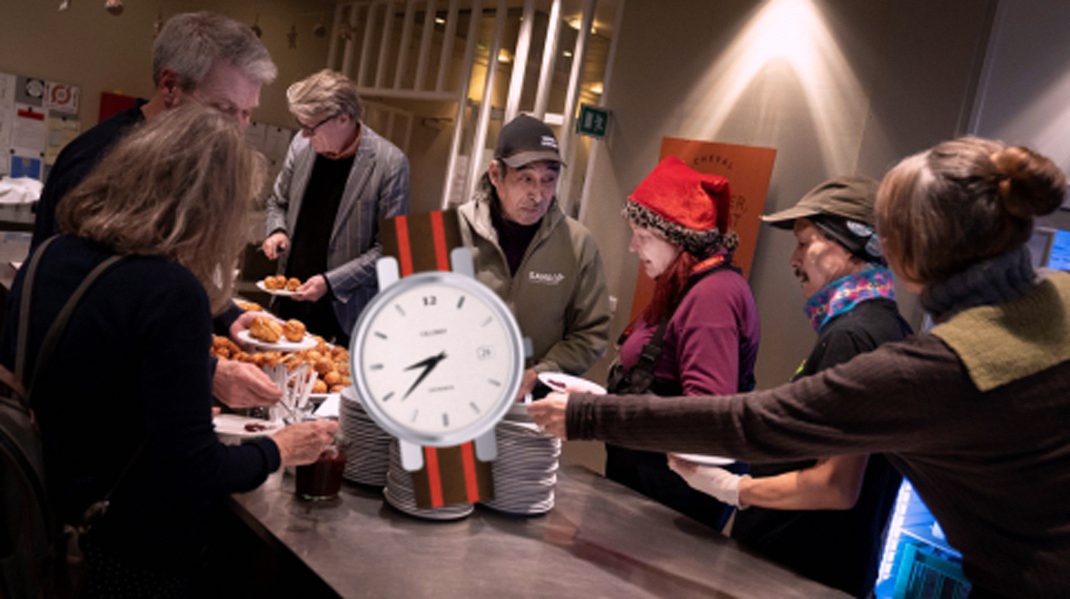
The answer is **8:38**
